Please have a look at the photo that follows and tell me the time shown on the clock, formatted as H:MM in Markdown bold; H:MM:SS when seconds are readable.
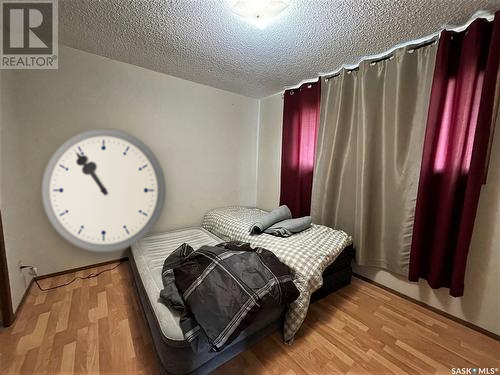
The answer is **10:54**
